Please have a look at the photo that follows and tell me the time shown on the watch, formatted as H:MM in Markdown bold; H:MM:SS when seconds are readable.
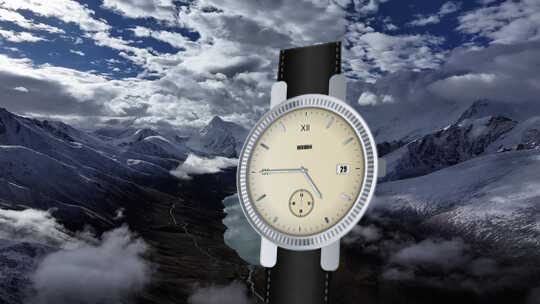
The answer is **4:45**
